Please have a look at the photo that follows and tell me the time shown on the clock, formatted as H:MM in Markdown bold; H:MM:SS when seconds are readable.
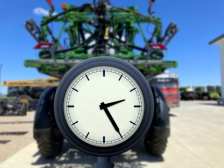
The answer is **2:25**
